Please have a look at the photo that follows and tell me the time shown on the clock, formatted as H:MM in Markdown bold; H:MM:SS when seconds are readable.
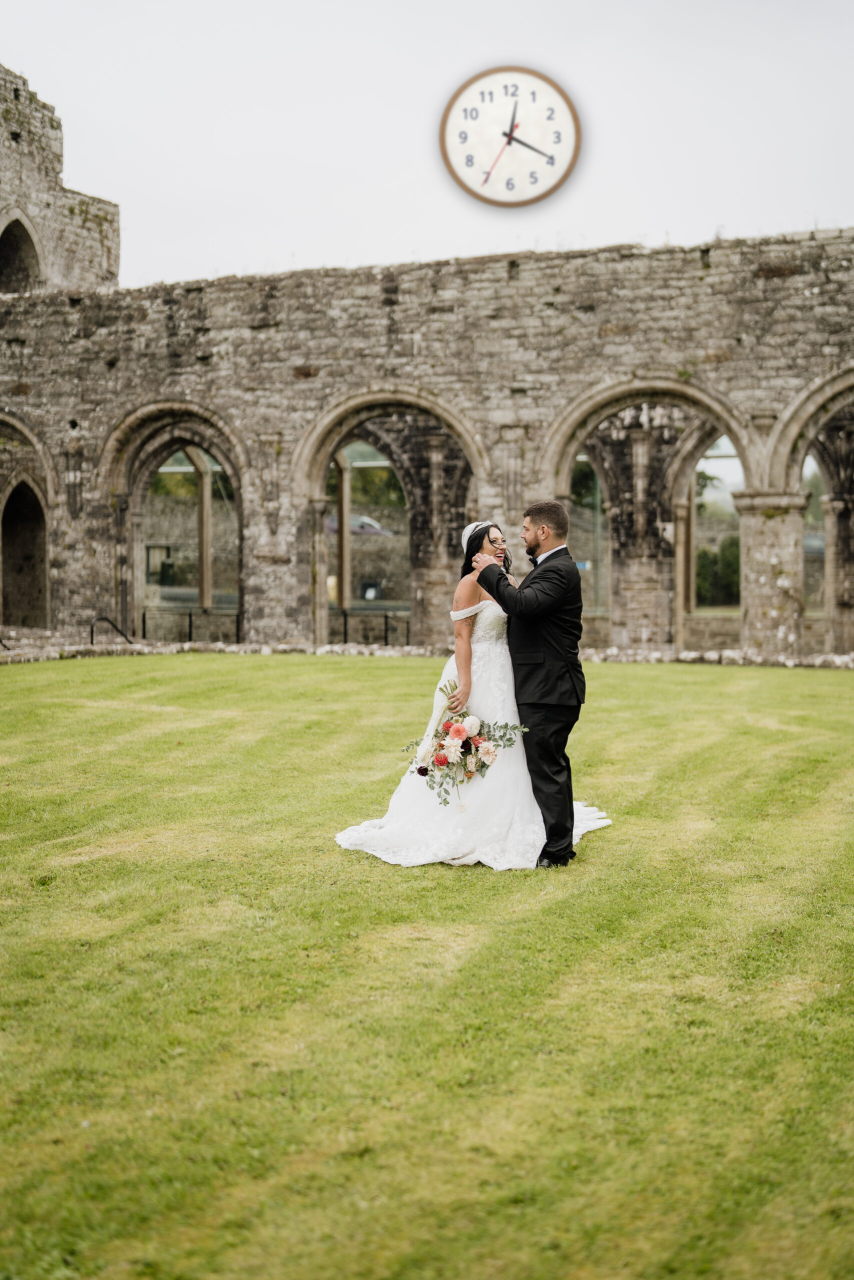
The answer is **12:19:35**
